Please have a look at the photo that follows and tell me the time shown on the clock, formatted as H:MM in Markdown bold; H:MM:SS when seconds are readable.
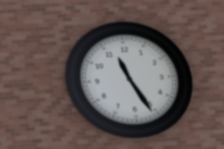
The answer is **11:26**
